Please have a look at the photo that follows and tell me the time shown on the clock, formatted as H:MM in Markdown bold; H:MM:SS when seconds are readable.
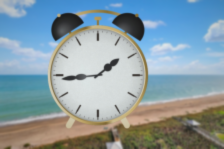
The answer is **1:44**
